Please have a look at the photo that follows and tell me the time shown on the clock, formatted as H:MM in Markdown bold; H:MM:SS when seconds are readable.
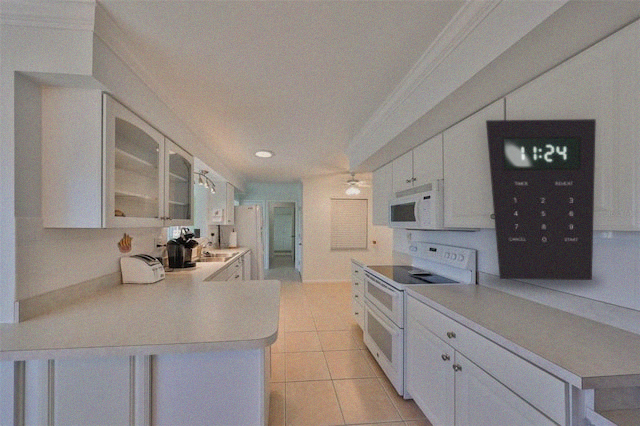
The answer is **11:24**
